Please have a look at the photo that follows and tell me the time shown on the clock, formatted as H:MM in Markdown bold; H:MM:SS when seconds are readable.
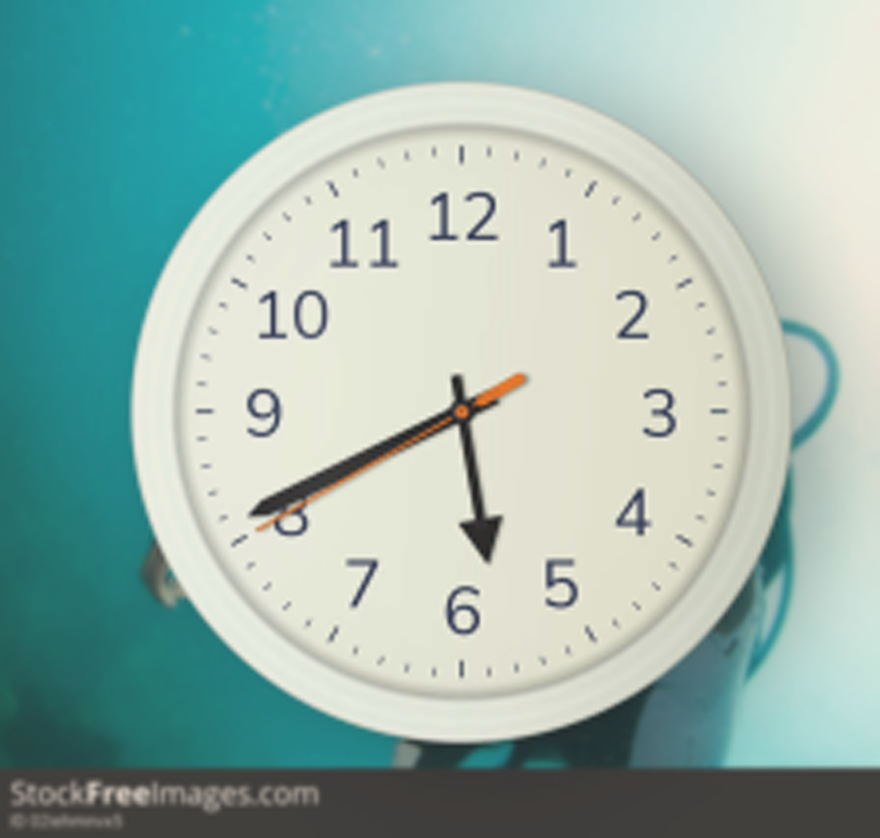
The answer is **5:40:40**
